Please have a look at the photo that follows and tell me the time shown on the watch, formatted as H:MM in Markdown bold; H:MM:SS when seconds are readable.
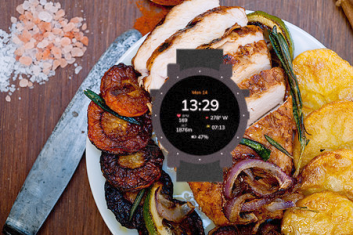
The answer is **13:29**
